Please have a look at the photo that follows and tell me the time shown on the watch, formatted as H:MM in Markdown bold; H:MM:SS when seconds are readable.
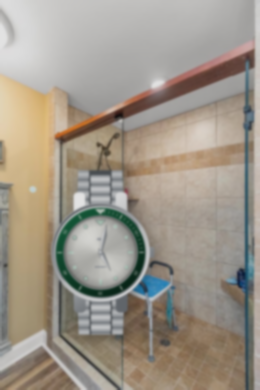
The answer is **5:02**
